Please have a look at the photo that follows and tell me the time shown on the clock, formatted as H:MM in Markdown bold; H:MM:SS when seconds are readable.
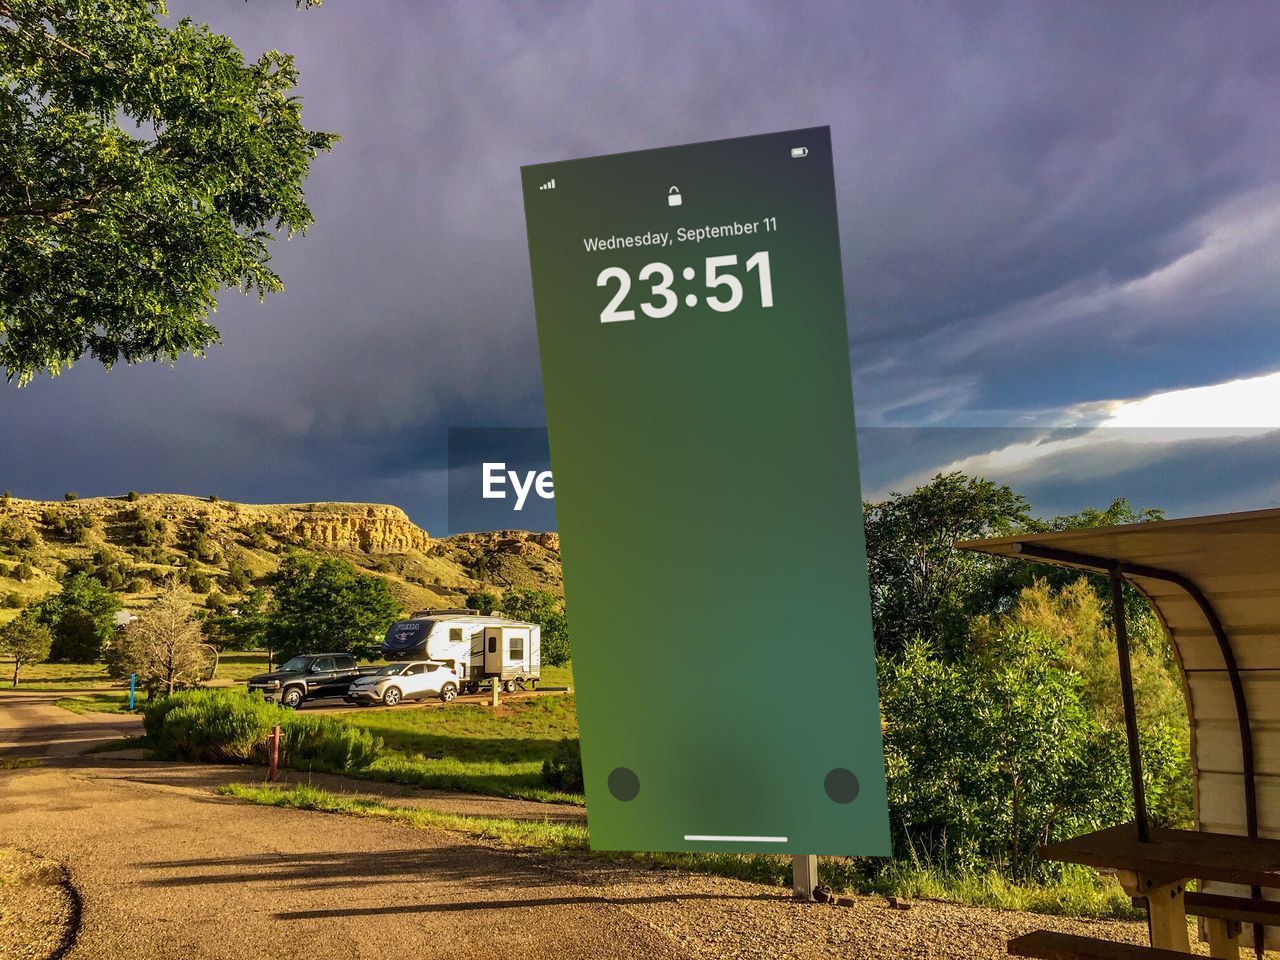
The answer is **23:51**
